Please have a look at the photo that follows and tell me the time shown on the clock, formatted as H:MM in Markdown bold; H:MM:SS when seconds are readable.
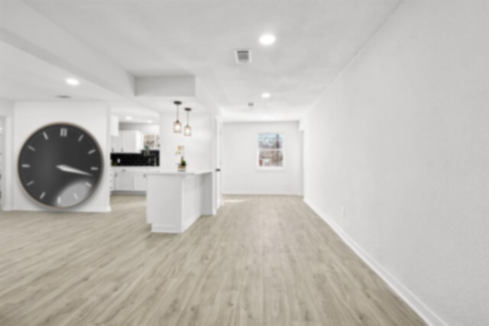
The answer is **3:17**
